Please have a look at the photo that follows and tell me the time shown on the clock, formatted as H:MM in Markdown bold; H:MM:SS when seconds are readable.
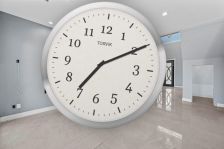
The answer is **7:10**
